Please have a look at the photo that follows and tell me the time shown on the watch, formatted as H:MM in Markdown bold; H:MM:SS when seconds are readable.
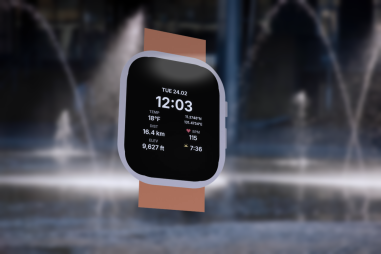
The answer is **12:03**
